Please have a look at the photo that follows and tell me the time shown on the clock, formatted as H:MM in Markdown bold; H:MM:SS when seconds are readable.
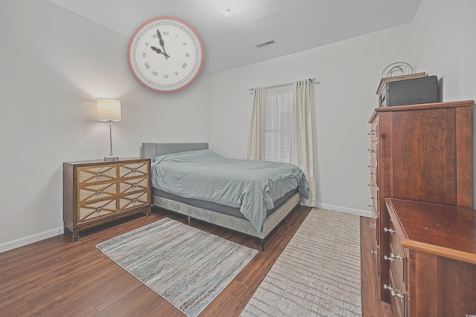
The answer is **9:57**
